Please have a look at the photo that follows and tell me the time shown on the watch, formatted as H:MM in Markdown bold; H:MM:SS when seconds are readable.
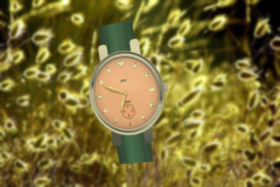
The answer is **6:49**
